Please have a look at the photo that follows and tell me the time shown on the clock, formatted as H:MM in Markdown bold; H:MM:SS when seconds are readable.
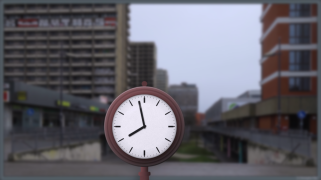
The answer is **7:58**
